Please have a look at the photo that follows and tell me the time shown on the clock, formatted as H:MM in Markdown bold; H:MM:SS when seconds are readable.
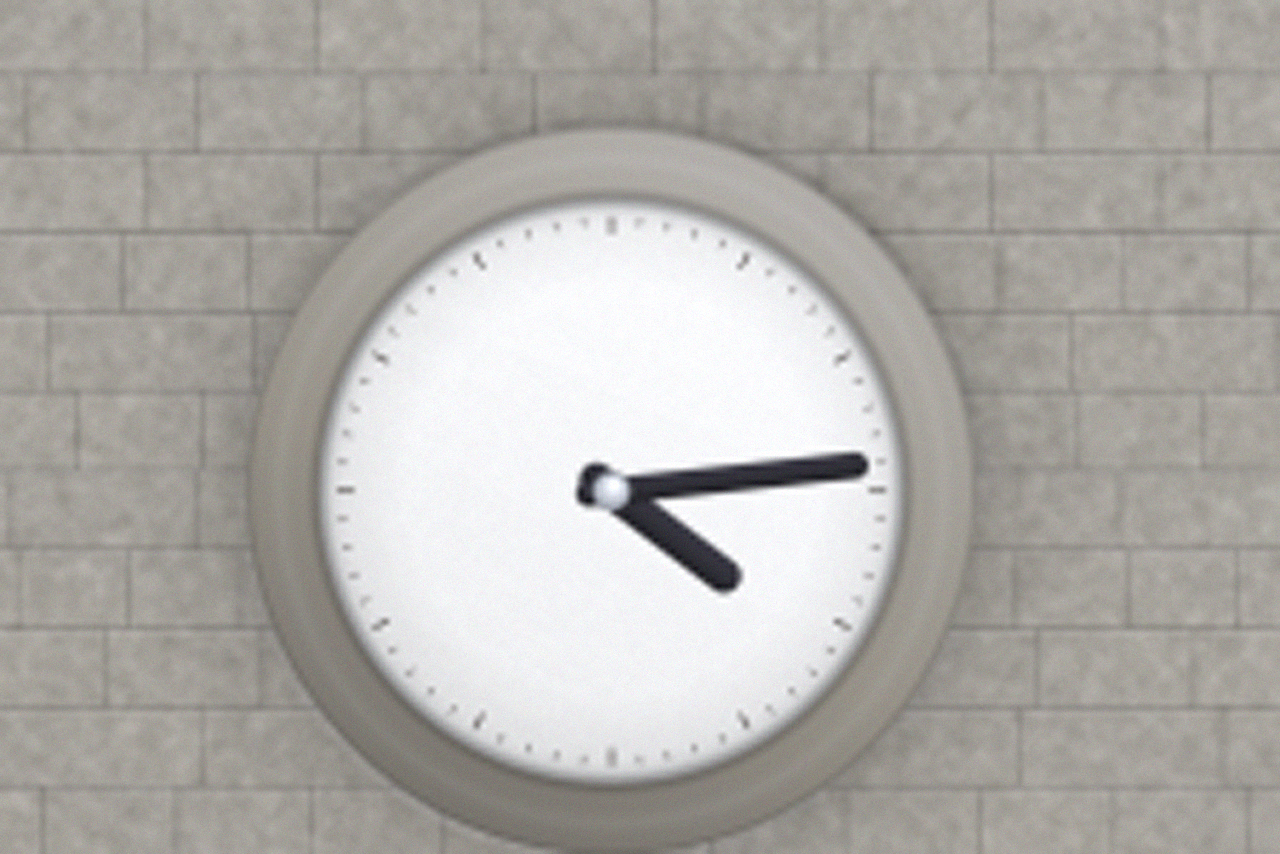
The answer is **4:14**
